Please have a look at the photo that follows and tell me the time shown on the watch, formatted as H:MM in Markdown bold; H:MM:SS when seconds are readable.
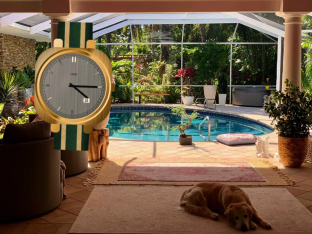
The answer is **4:15**
